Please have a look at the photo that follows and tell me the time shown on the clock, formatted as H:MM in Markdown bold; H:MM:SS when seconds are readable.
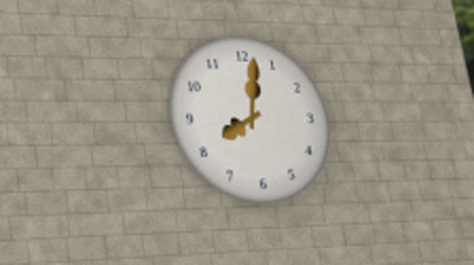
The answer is **8:02**
